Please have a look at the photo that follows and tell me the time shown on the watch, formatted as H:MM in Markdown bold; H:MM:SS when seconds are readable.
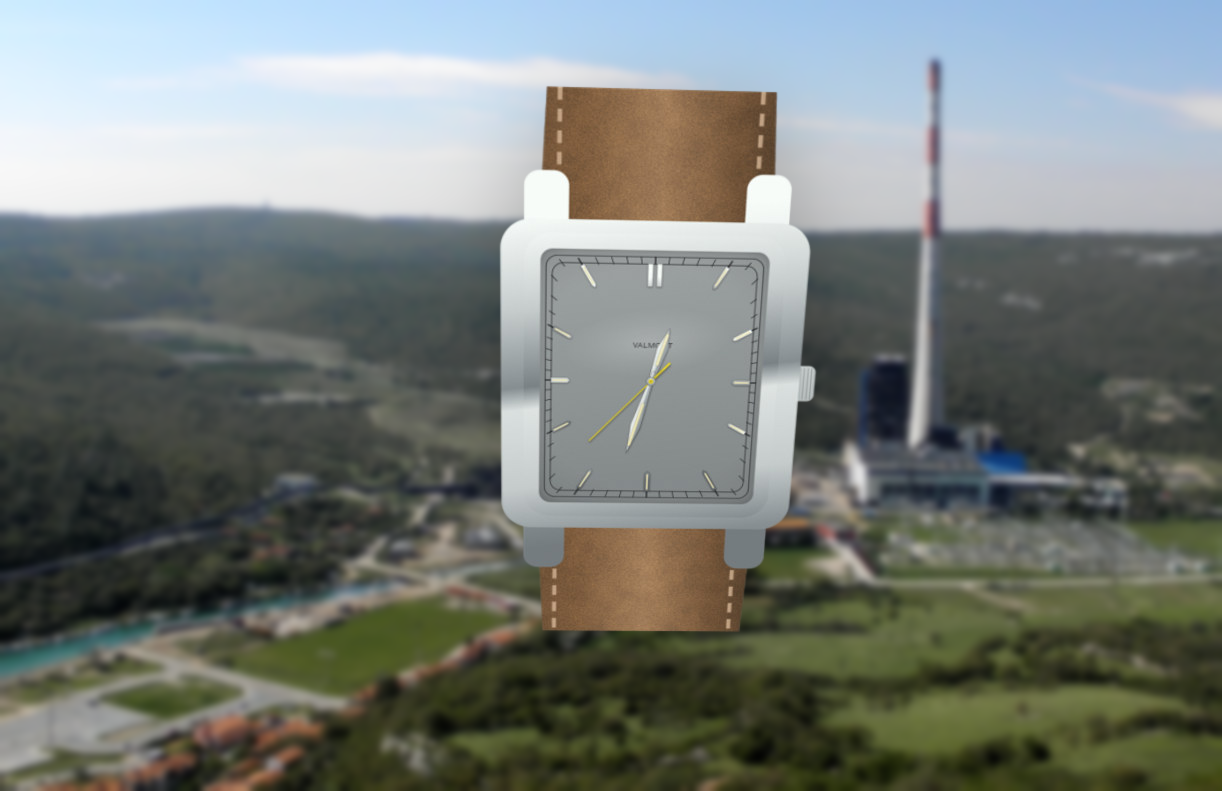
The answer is **12:32:37**
